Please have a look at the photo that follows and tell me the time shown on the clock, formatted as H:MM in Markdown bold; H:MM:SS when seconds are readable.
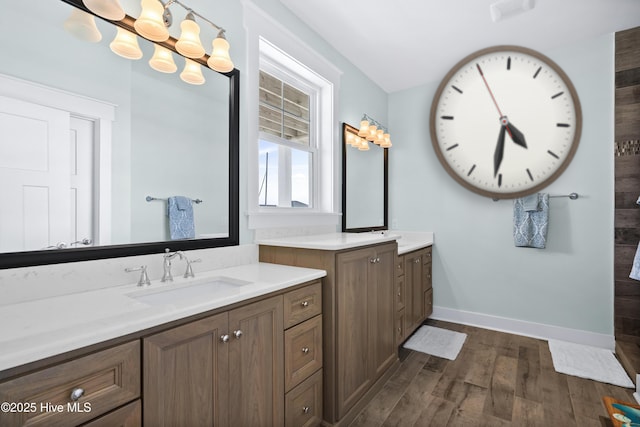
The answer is **4:30:55**
